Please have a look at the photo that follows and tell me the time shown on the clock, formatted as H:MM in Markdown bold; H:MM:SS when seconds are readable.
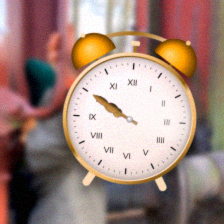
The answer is **9:50**
